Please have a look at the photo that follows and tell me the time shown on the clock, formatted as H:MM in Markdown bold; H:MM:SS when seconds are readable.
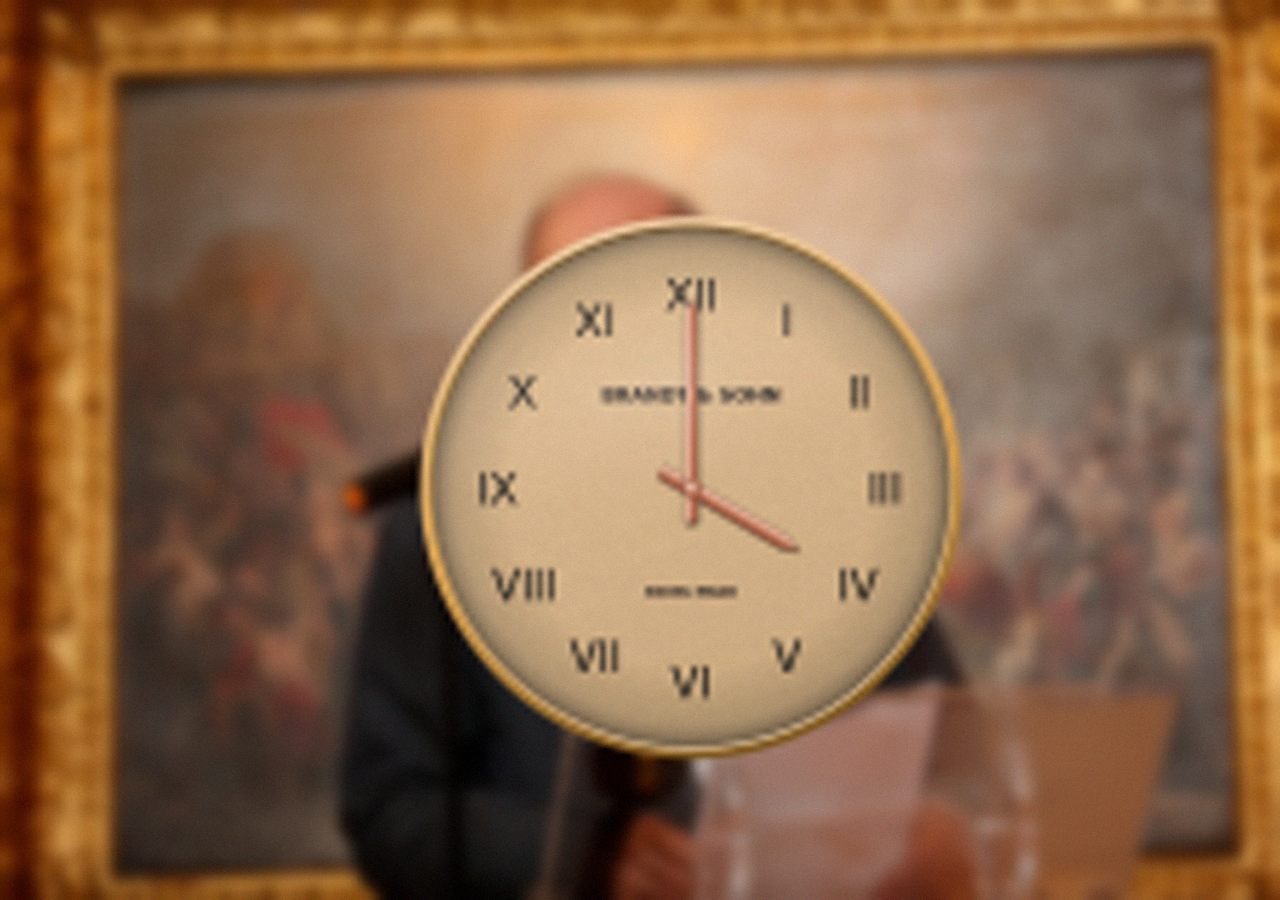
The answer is **4:00**
